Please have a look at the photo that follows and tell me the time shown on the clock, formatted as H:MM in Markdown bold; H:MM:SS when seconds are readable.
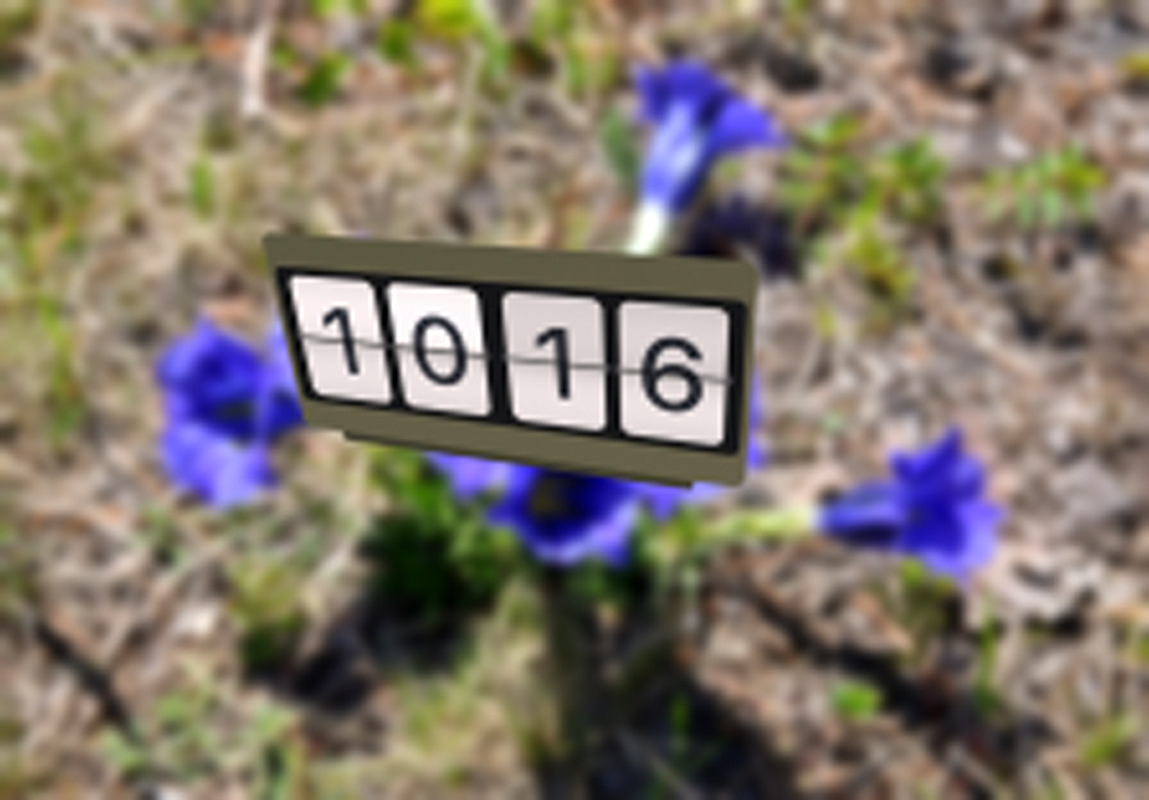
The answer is **10:16**
